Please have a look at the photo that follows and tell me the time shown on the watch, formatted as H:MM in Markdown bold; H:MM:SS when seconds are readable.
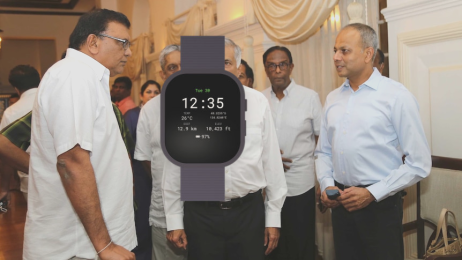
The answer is **12:35**
